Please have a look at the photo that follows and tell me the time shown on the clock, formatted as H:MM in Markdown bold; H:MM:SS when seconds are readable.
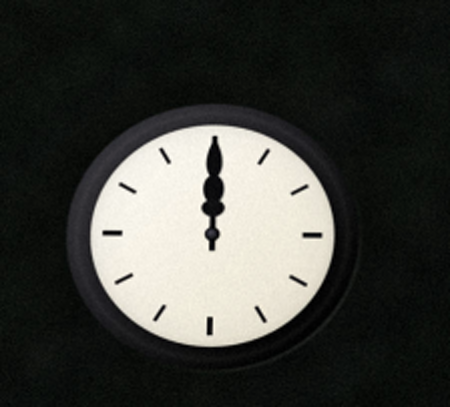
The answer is **12:00**
